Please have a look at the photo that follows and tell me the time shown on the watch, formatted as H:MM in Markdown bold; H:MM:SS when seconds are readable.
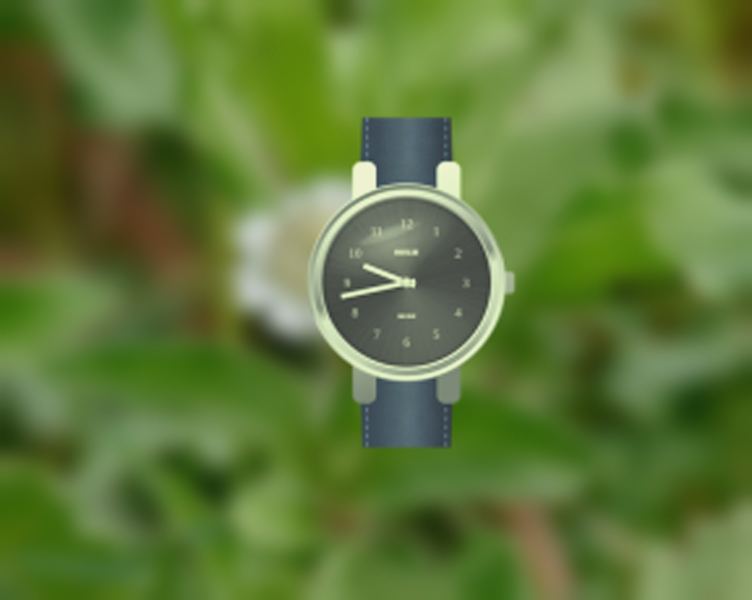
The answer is **9:43**
